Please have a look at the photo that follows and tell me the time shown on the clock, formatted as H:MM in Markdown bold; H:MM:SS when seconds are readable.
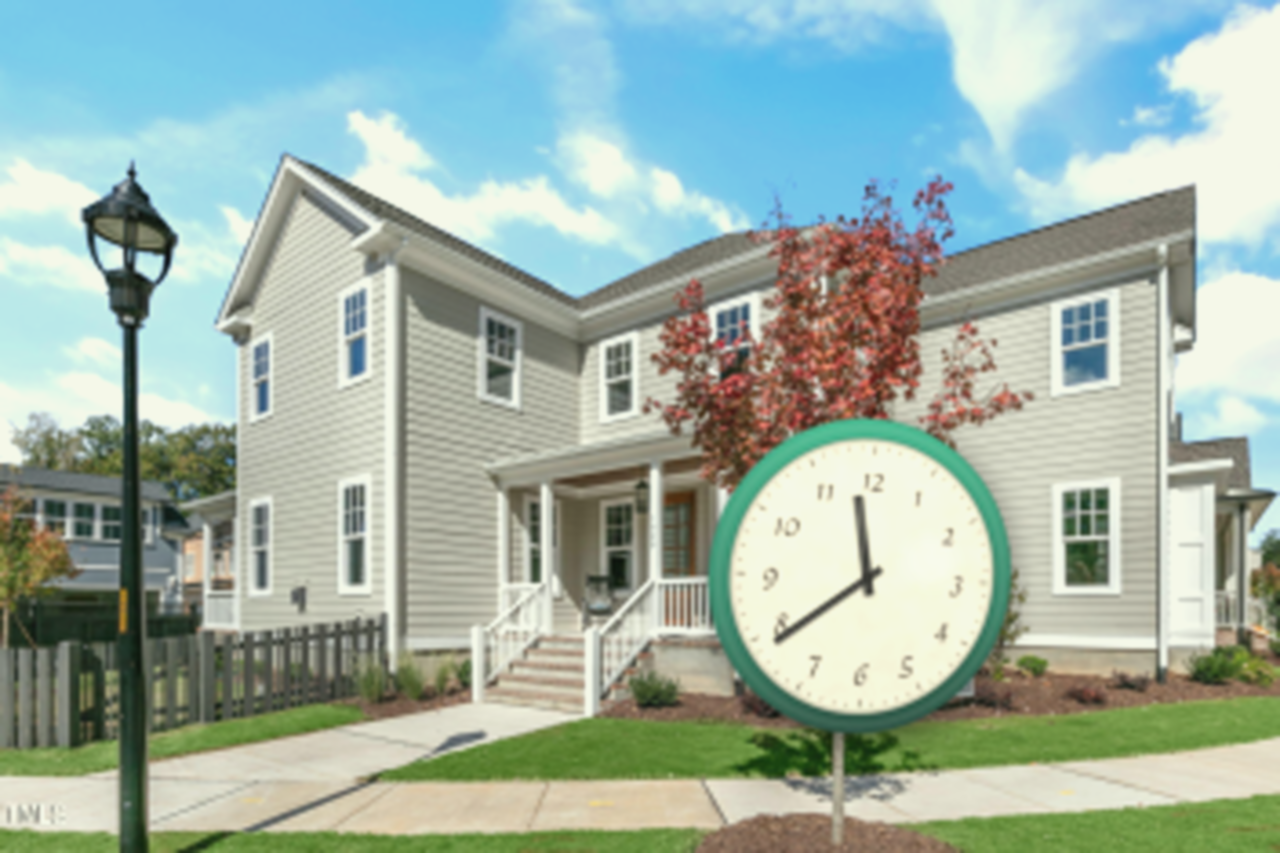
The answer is **11:39**
